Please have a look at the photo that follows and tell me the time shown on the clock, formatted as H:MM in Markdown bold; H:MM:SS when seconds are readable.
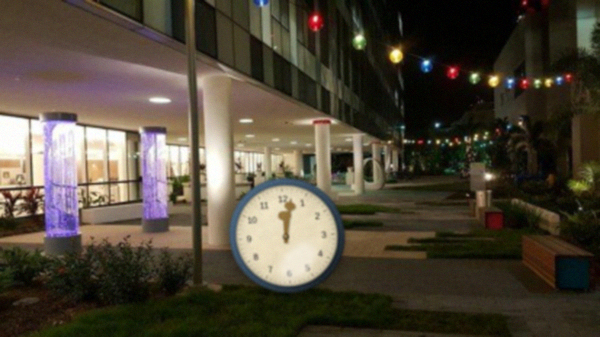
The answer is **12:02**
